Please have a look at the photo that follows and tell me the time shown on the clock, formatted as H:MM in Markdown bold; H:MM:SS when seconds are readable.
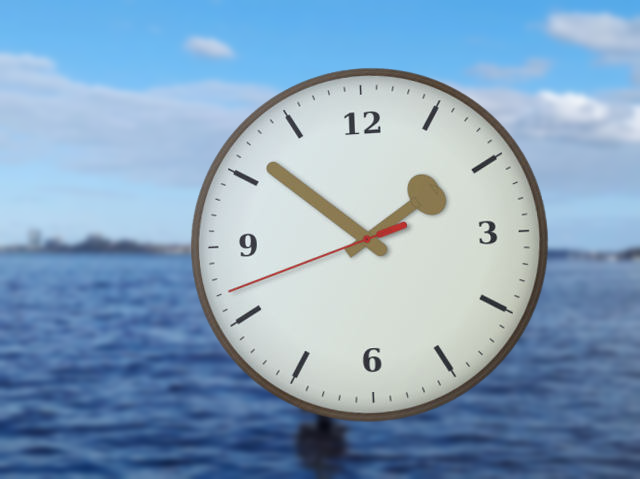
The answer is **1:51:42**
